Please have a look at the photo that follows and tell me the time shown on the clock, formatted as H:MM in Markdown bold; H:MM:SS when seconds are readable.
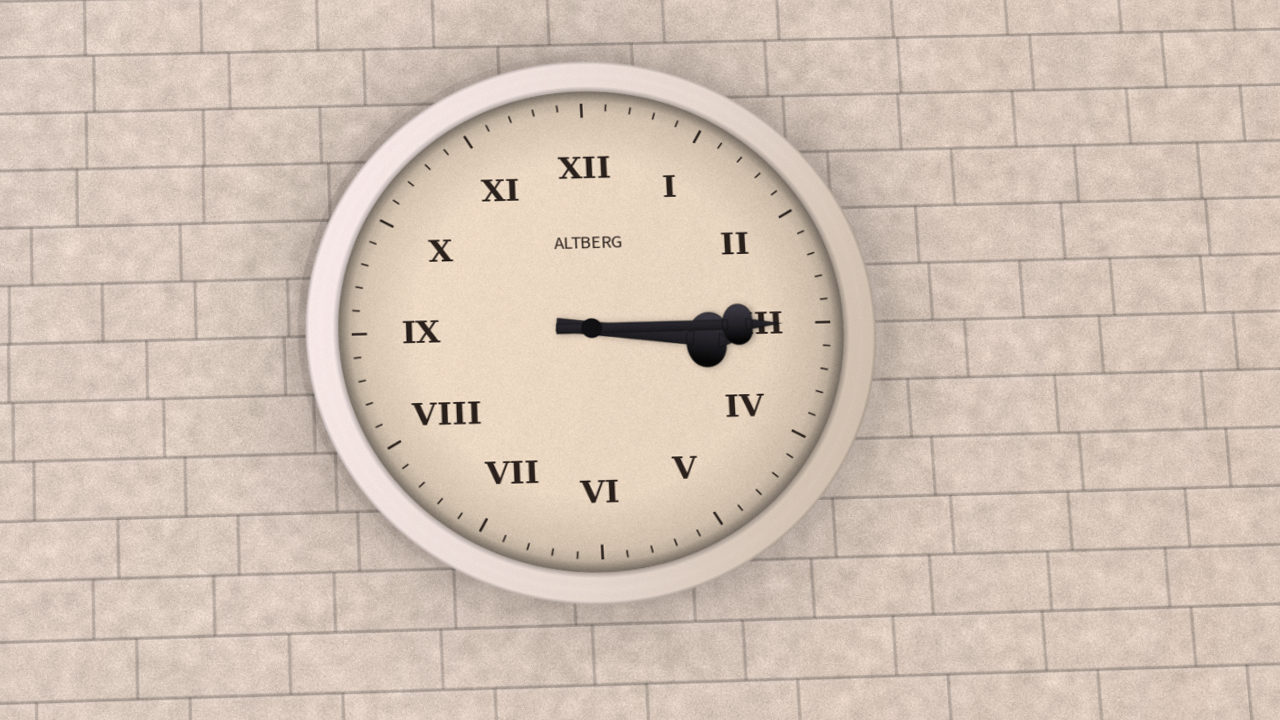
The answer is **3:15**
